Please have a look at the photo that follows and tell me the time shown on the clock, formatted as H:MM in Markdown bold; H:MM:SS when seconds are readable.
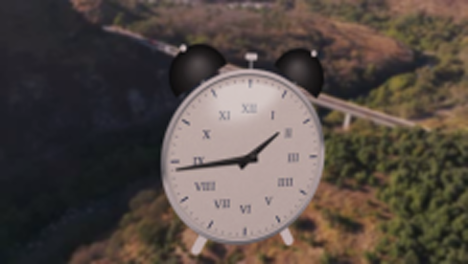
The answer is **1:44**
